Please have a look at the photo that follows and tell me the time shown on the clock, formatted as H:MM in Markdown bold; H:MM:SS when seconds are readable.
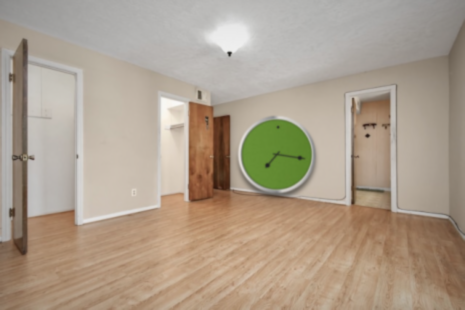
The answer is **7:16**
